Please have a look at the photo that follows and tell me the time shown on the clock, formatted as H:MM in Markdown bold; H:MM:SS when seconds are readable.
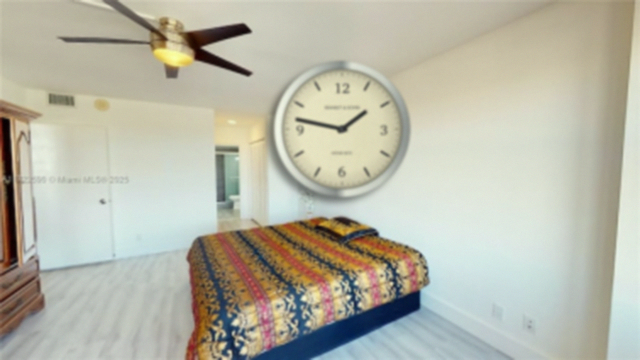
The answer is **1:47**
